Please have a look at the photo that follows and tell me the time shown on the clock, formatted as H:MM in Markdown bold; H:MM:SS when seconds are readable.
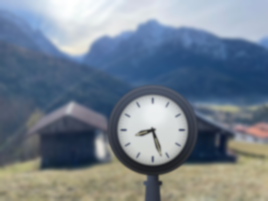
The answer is **8:27**
